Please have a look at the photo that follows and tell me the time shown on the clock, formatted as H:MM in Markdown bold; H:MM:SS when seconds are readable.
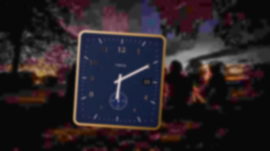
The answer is **6:10**
